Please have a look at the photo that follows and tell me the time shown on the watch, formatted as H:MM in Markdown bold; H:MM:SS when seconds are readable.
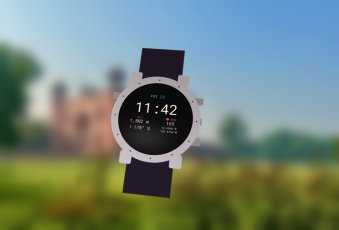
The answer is **11:42**
